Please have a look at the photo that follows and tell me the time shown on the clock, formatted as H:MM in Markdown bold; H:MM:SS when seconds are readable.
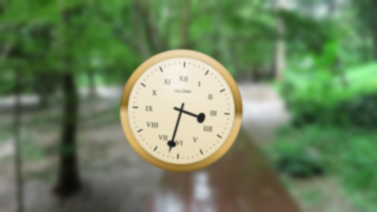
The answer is **3:32**
